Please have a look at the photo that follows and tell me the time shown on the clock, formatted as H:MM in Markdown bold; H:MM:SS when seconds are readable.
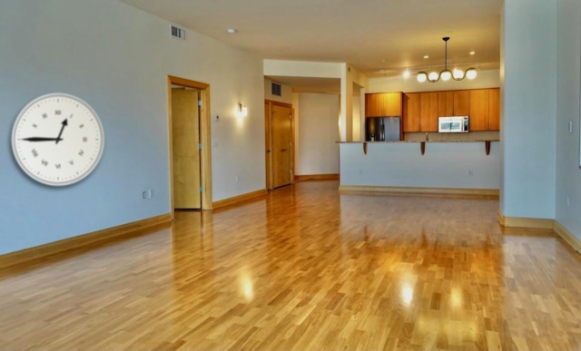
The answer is **12:45**
